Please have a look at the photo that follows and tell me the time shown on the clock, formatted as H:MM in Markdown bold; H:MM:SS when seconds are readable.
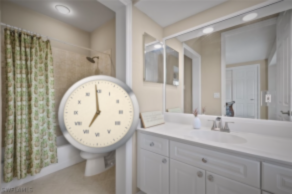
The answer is **6:59**
